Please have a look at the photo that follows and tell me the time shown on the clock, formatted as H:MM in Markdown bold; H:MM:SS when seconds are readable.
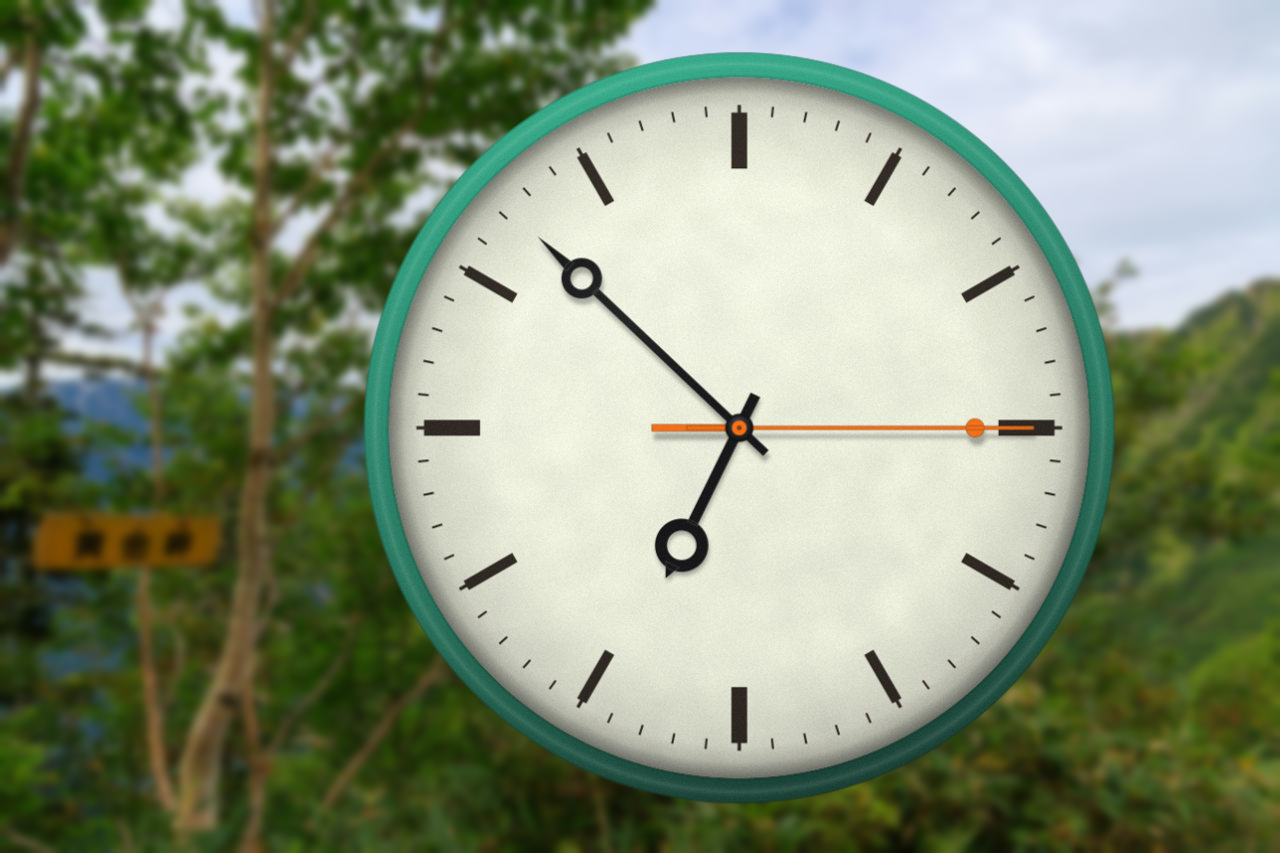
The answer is **6:52:15**
